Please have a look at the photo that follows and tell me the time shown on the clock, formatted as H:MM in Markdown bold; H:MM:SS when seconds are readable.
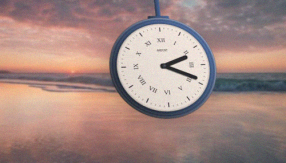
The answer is **2:19**
